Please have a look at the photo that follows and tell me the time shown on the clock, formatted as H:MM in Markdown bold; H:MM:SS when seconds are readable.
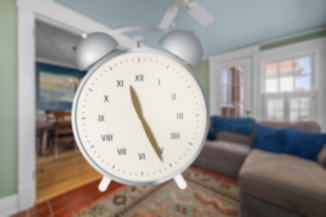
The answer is **11:26**
